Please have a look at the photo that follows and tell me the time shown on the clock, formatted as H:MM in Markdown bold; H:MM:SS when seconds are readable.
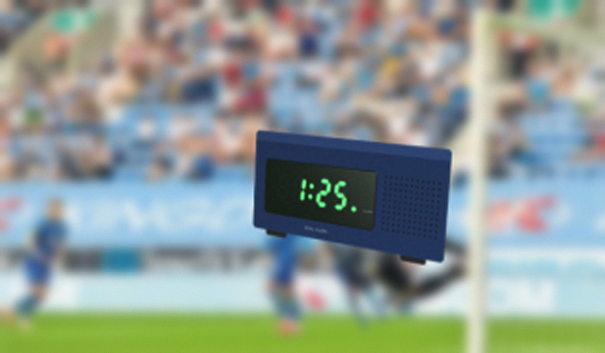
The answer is **1:25**
